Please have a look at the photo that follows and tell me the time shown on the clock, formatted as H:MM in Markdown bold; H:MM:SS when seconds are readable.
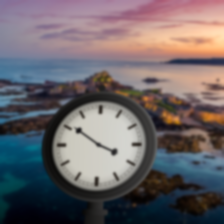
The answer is **3:51**
